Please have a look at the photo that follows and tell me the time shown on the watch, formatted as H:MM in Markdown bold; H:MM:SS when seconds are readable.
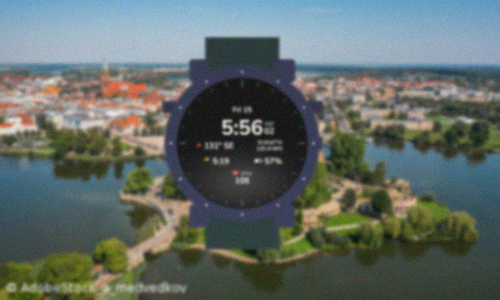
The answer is **5:56**
